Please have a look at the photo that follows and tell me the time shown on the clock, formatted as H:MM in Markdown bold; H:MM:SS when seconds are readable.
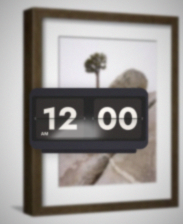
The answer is **12:00**
